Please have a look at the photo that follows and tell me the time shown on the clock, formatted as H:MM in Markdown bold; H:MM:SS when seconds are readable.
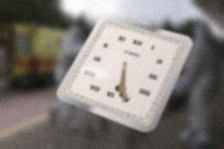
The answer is **5:26**
